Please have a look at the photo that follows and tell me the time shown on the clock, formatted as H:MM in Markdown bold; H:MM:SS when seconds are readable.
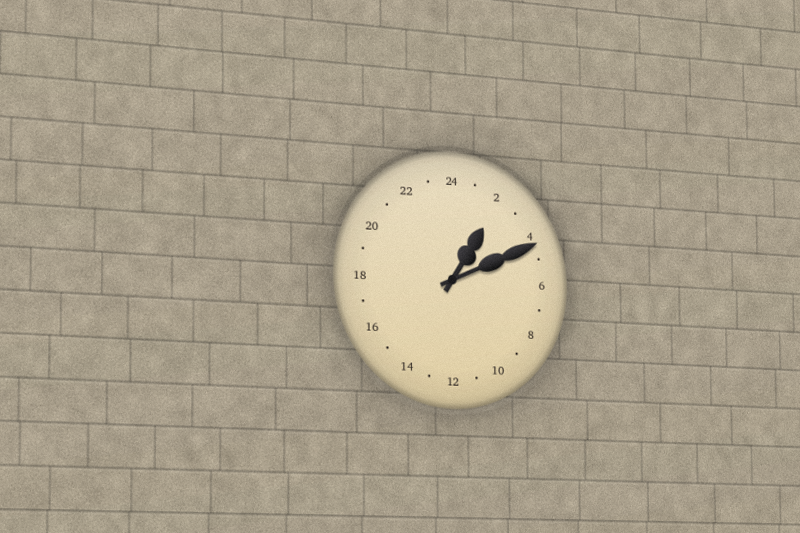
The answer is **2:11**
